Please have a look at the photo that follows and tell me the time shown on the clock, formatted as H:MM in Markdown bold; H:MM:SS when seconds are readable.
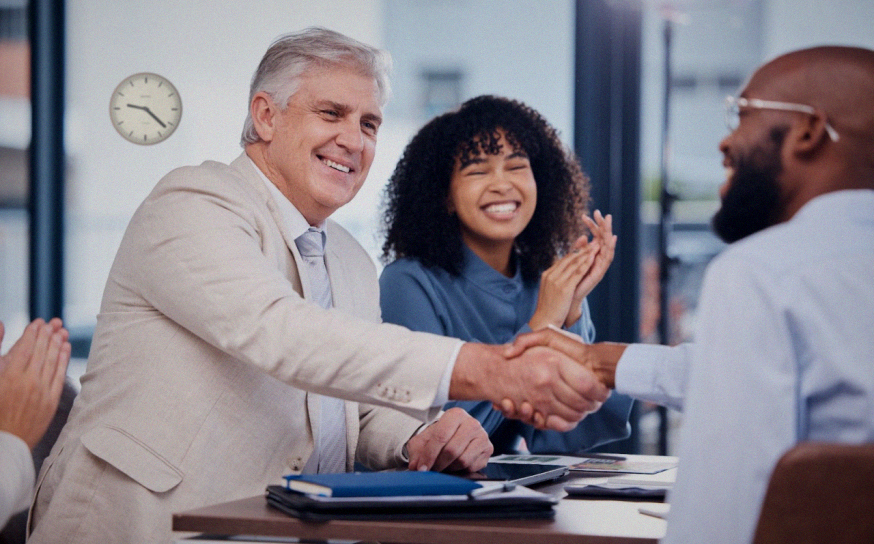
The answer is **9:22**
